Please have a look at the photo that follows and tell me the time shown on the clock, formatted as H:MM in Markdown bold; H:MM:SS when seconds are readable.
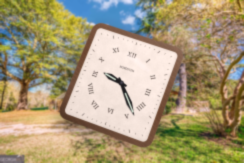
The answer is **9:23**
